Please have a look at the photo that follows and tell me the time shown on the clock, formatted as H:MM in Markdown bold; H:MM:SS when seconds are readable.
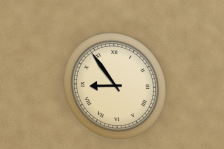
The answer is **8:54**
